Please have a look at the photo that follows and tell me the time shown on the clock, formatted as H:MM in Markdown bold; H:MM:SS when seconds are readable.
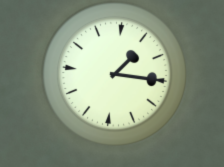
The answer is **1:15**
